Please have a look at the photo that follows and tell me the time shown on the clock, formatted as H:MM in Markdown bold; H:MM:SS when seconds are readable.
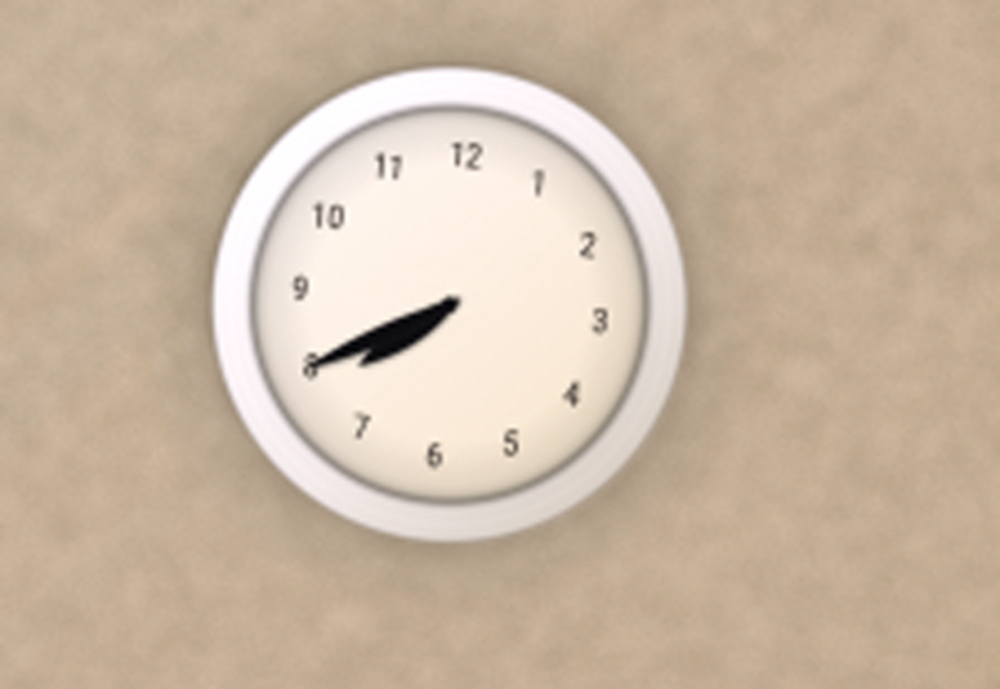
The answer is **7:40**
